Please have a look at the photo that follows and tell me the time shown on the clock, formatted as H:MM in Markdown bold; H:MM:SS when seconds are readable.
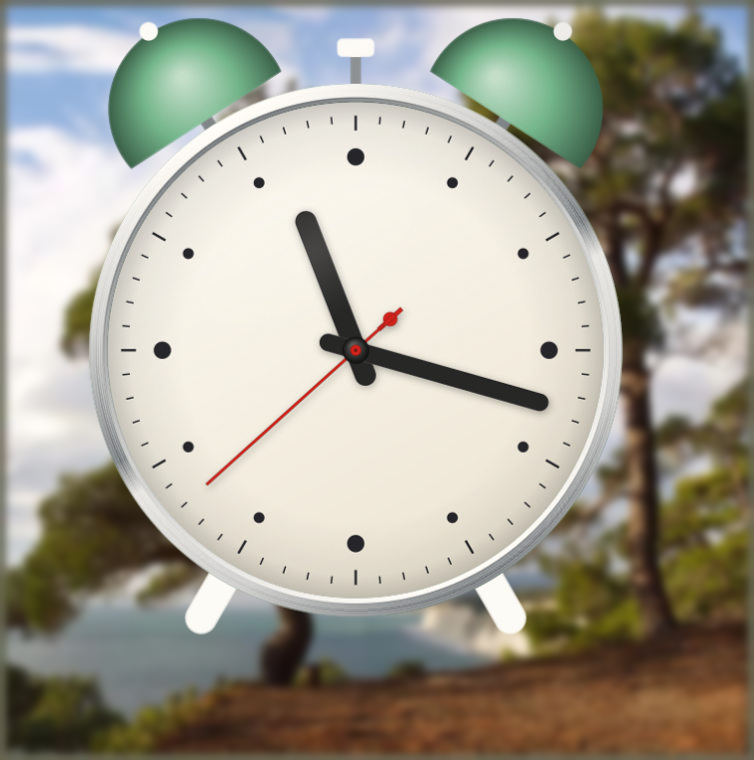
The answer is **11:17:38**
